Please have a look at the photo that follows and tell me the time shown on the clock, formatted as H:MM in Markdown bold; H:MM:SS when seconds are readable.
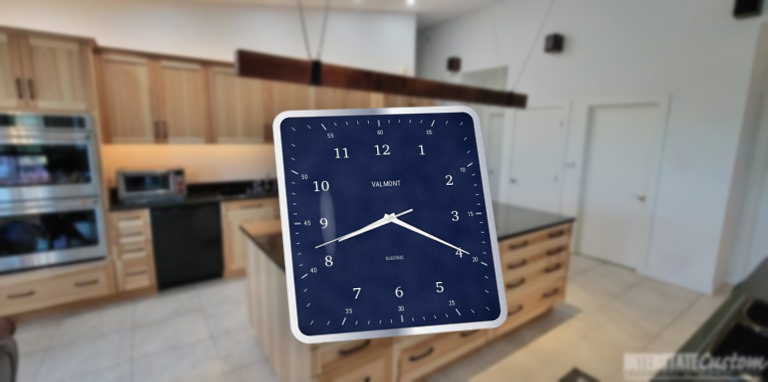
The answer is **8:19:42**
